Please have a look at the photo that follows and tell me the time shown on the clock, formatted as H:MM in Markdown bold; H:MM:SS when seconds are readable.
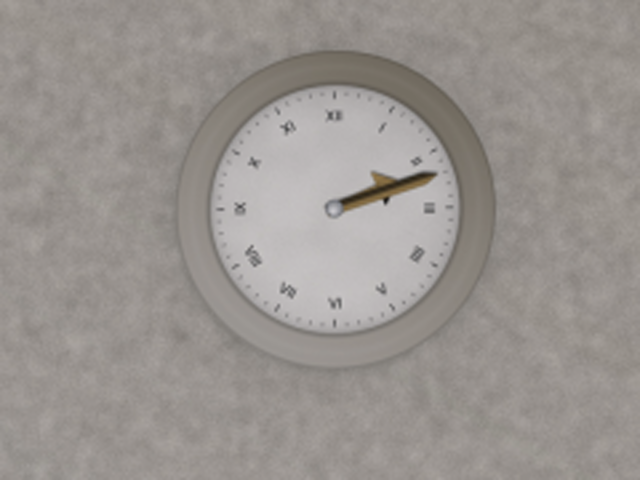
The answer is **2:12**
